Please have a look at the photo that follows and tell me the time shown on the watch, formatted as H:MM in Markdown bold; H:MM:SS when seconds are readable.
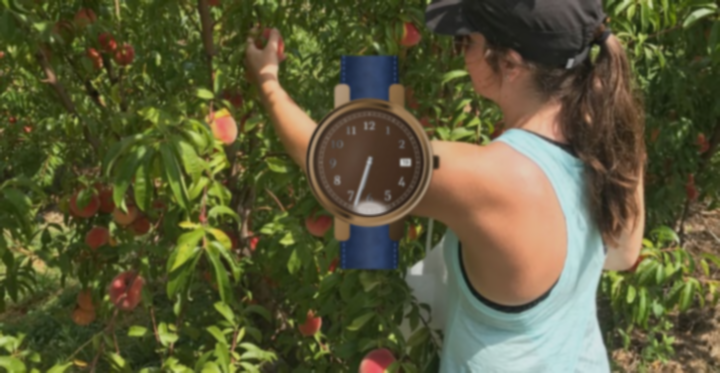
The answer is **6:33**
